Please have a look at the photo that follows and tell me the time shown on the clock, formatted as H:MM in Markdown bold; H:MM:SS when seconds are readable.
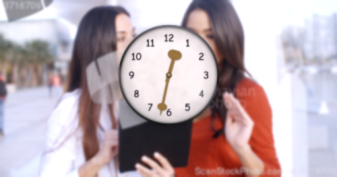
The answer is **12:32**
